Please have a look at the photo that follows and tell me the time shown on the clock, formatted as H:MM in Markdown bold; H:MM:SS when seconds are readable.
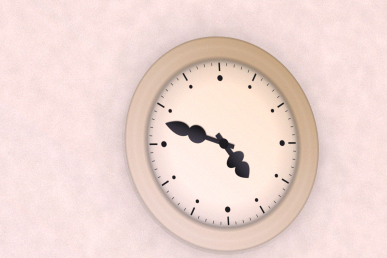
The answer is **4:48**
